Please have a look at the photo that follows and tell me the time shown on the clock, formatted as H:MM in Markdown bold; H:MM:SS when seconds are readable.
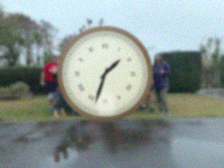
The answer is **1:33**
